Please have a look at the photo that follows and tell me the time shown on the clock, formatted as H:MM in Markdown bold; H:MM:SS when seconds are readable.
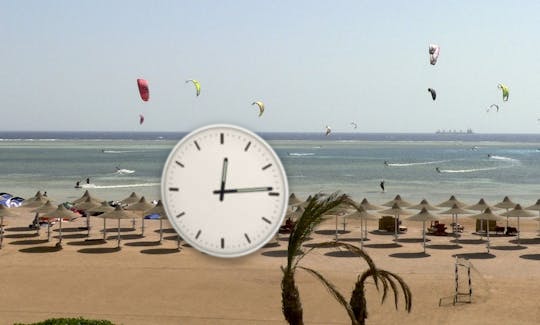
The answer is **12:14**
